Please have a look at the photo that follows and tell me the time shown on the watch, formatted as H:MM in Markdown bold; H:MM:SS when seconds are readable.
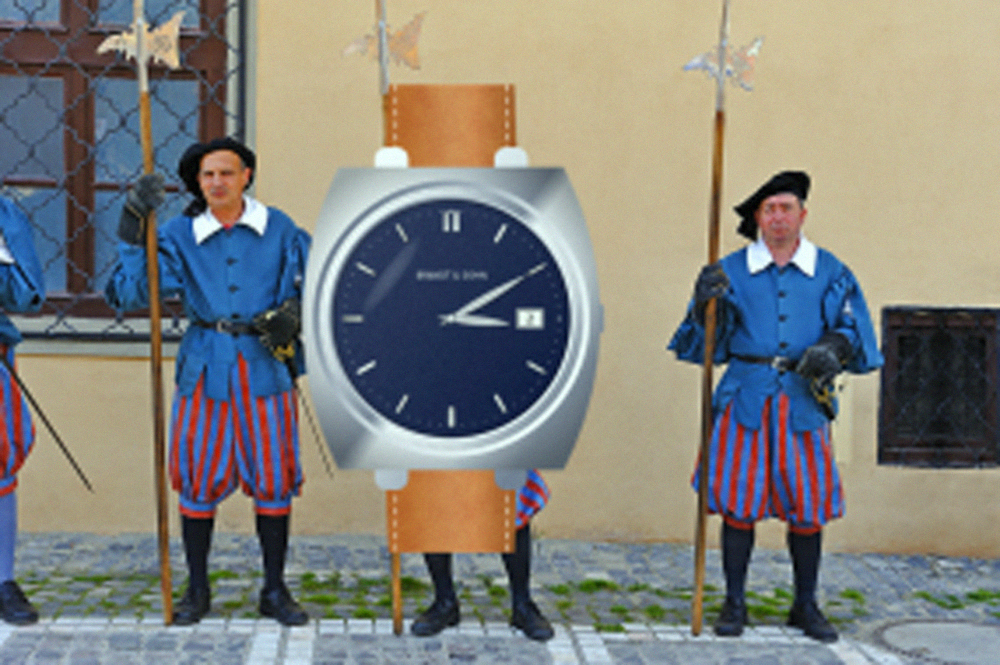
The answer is **3:10**
